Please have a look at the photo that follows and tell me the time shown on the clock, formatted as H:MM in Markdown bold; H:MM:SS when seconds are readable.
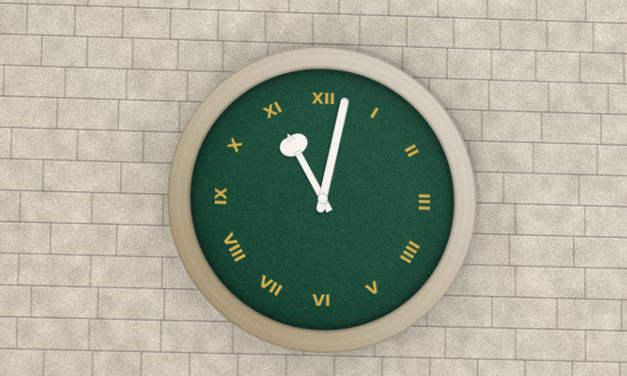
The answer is **11:02**
